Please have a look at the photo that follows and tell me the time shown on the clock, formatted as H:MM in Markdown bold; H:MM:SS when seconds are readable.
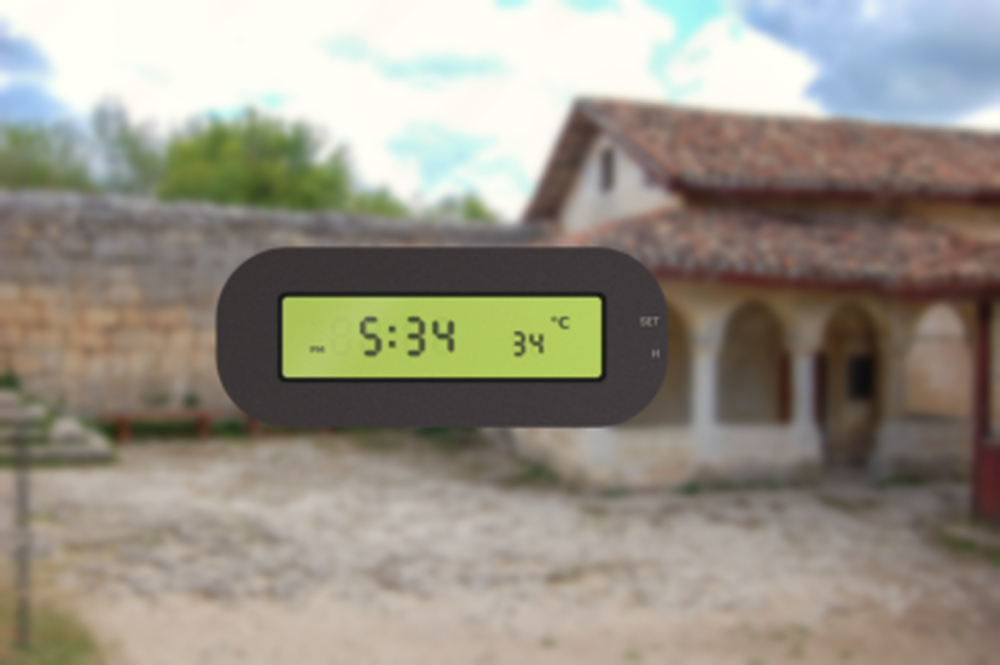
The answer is **5:34**
